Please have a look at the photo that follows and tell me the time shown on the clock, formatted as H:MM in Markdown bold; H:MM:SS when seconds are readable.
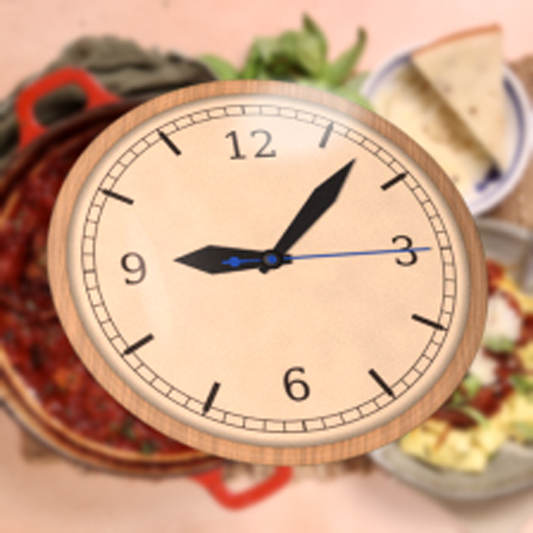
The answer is **9:07:15**
